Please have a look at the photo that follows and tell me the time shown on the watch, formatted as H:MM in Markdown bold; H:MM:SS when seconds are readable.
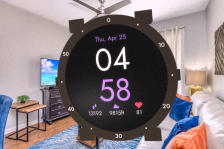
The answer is **4:58**
